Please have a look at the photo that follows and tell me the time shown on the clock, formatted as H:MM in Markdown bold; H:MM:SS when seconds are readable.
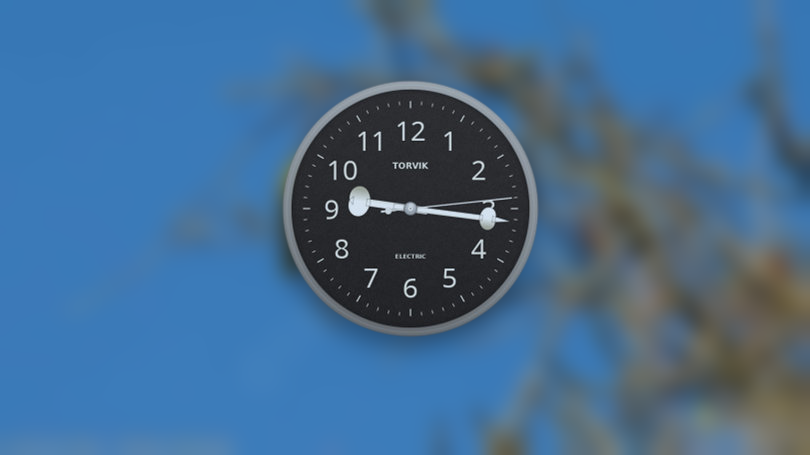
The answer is **9:16:14**
